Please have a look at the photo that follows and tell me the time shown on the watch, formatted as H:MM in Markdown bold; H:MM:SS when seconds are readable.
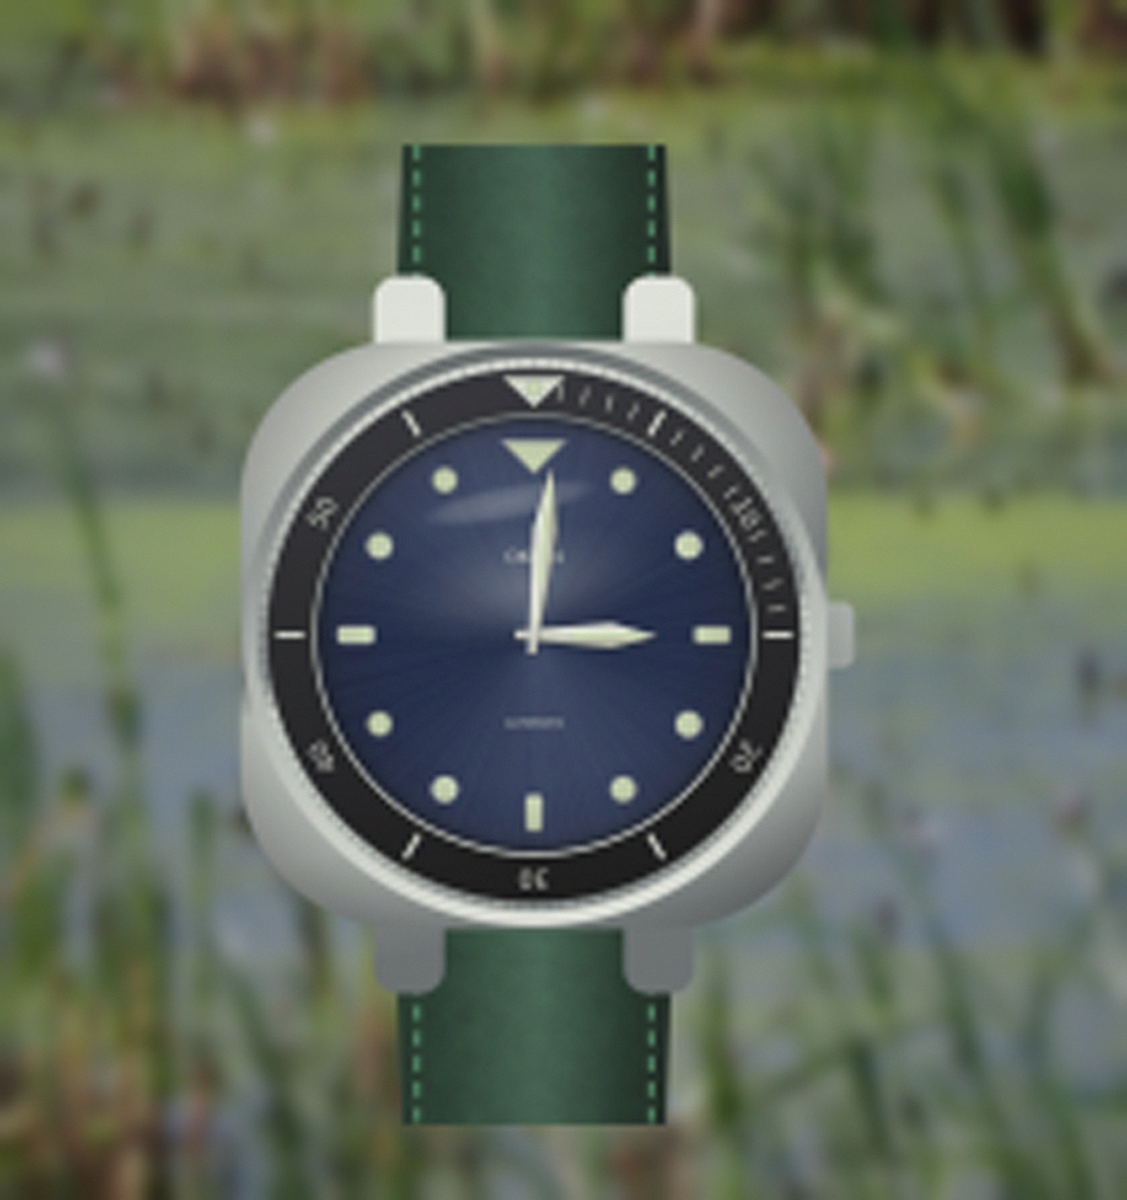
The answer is **3:01**
